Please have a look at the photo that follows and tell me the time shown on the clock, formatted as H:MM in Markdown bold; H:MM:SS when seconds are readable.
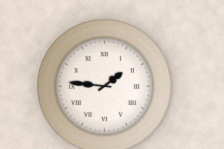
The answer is **1:46**
